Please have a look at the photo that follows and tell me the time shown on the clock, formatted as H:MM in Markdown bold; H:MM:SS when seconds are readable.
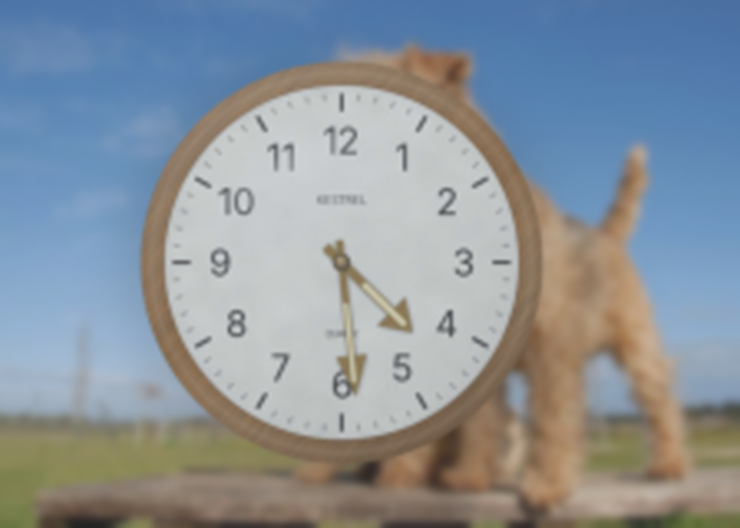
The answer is **4:29**
